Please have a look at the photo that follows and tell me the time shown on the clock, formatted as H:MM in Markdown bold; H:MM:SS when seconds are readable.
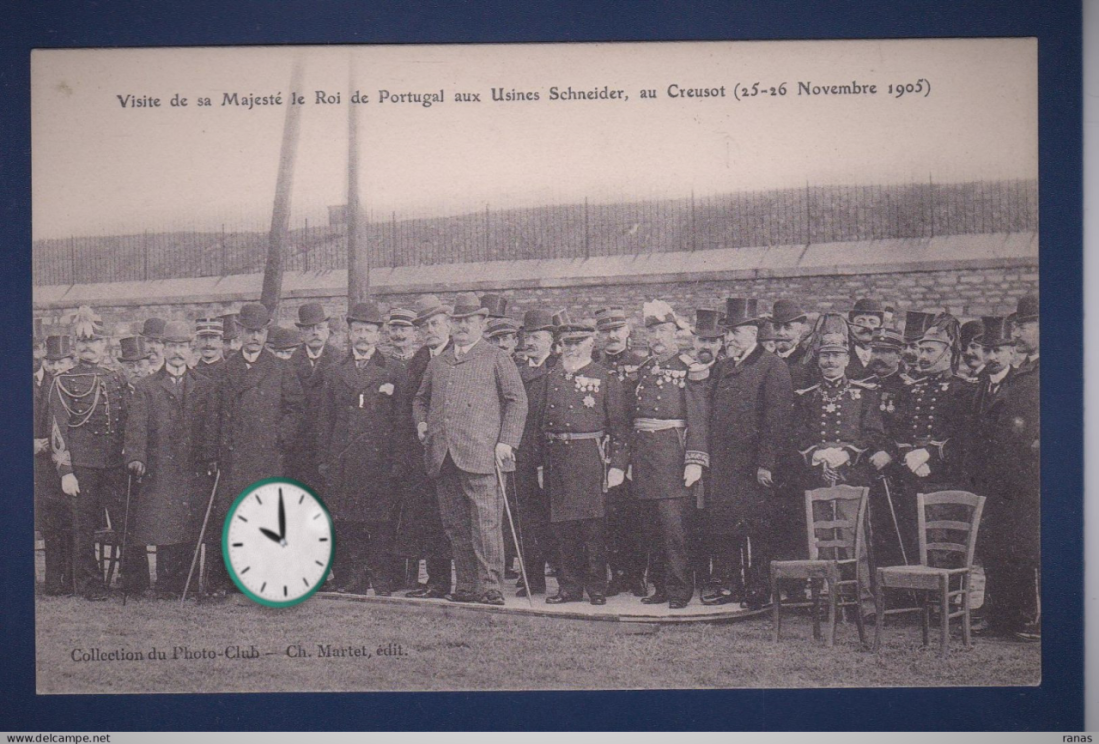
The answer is **10:00**
